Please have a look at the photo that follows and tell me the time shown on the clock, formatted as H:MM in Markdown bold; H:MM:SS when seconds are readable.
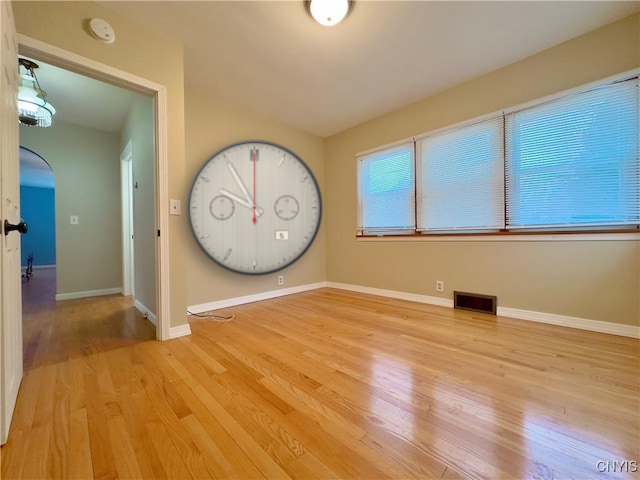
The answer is **9:55**
